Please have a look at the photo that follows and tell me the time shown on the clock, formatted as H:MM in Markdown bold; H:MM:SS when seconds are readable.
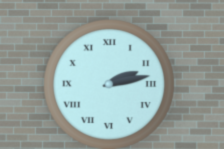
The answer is **2:13**
